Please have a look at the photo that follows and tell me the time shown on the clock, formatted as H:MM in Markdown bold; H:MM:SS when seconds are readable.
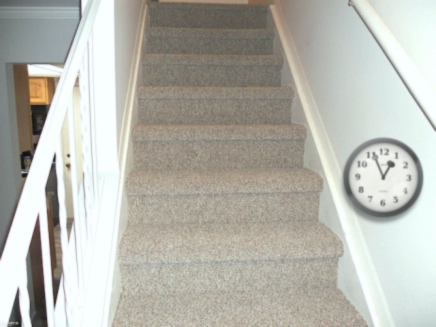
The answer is **12:56**
